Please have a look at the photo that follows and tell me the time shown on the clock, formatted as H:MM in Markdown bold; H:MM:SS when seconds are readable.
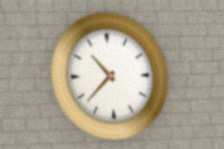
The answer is **10:38**
